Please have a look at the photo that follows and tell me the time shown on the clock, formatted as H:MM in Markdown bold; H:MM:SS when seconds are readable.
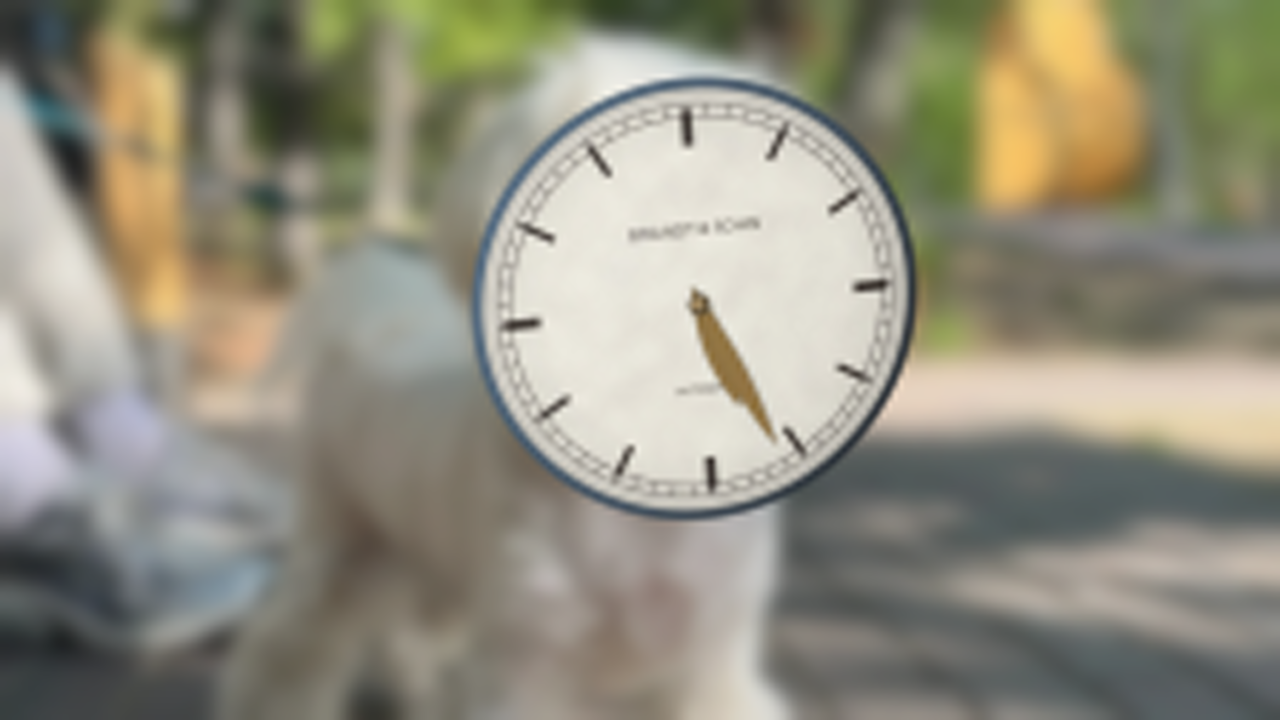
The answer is **5:26**
